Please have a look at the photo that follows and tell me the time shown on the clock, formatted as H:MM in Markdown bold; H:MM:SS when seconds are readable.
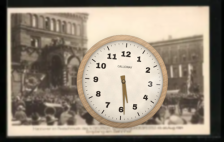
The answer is **5:29**
